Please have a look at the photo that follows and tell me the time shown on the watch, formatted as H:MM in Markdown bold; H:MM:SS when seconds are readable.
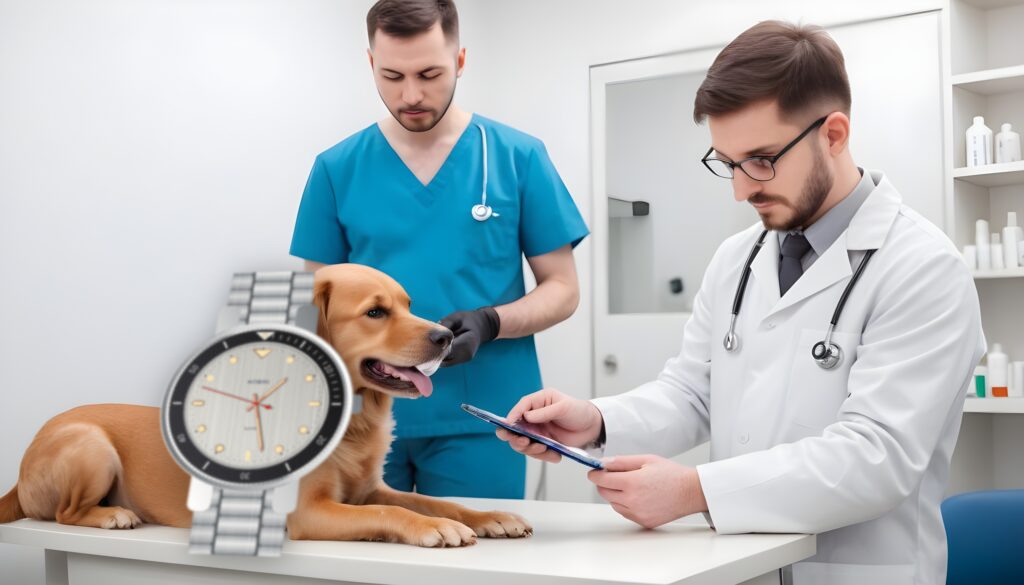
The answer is **1:27:48**
